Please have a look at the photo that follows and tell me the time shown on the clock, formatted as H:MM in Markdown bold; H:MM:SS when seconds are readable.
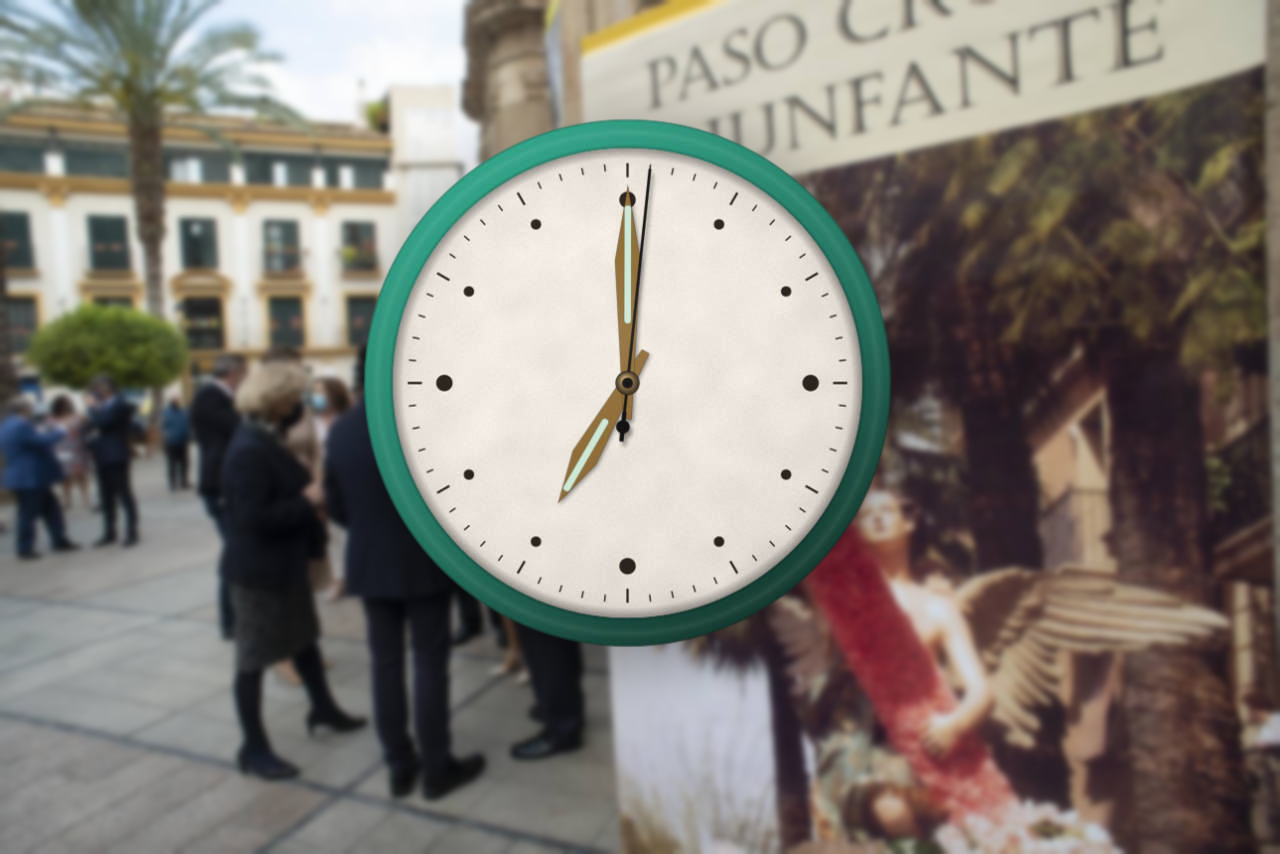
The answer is **7:00:01**
